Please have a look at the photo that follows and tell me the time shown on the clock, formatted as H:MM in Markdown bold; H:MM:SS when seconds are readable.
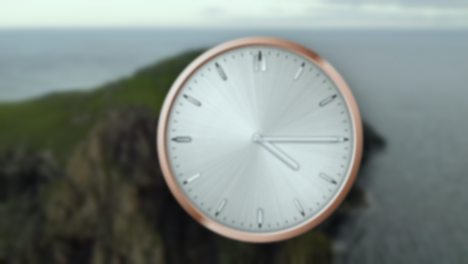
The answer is **4:15**
